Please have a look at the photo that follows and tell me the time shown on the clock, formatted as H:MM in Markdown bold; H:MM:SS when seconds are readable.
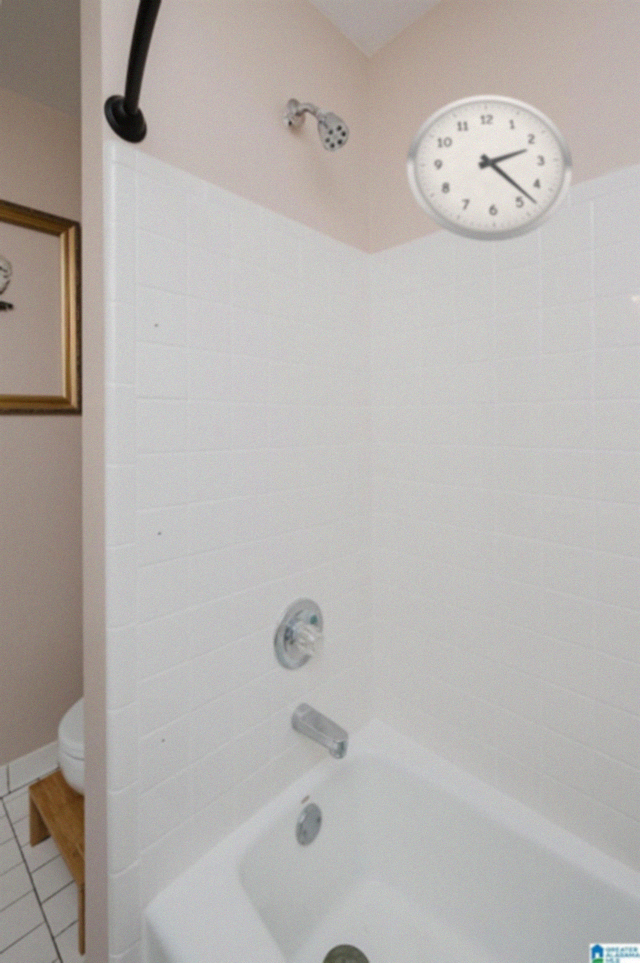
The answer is **2:23**
